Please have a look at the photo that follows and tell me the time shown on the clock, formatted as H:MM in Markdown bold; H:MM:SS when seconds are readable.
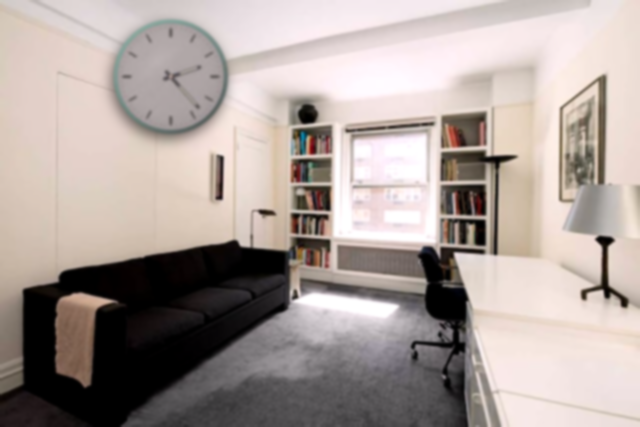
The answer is **2:23**
